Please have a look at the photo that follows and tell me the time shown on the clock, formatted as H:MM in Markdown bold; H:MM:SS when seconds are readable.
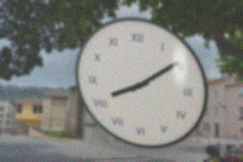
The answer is **8:09**
